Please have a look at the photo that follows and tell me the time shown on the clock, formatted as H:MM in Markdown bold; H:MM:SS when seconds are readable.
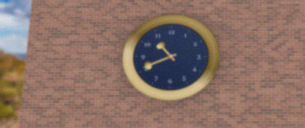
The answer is **10:41**
